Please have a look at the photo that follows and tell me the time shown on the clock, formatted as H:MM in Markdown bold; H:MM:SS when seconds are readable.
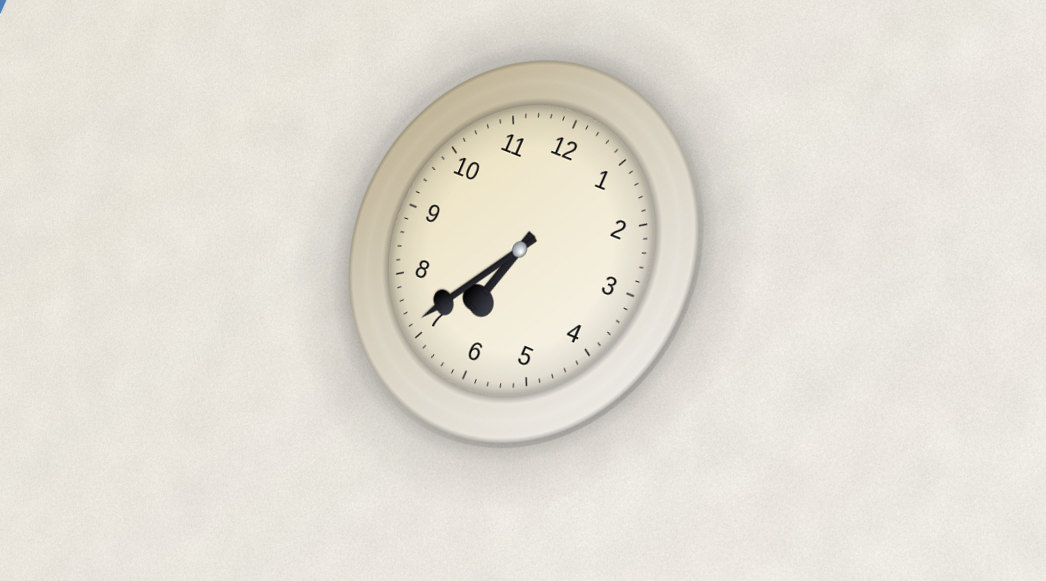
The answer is **6:36**
